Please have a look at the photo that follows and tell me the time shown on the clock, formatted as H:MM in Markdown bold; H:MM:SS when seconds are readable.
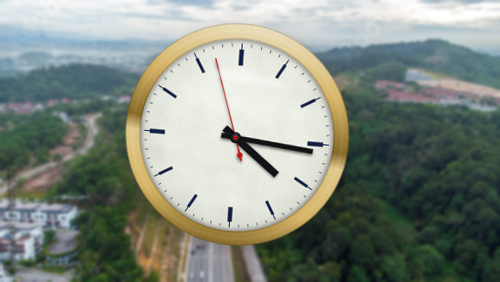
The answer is **4:15:57**
